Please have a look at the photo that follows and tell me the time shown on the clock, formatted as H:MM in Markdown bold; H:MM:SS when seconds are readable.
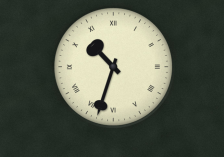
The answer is **10:33**
